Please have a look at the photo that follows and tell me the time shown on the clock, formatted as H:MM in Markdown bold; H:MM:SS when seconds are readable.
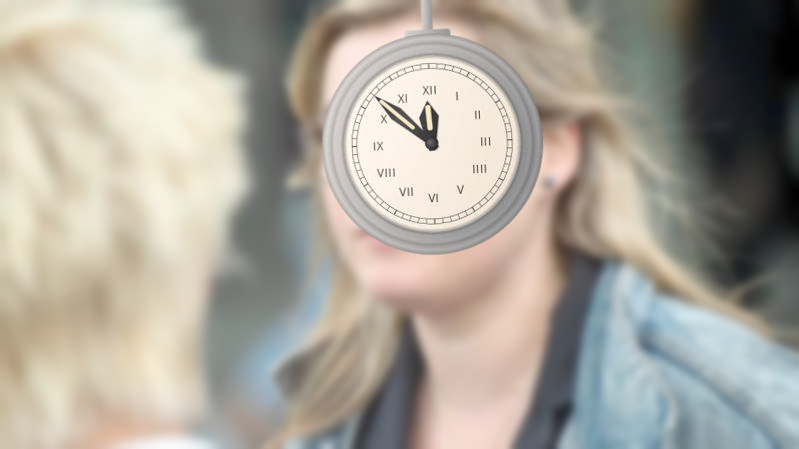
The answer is **11:52**
